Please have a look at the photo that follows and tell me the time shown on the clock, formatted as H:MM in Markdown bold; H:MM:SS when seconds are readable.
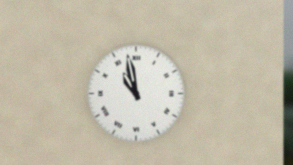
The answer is **10:58**
